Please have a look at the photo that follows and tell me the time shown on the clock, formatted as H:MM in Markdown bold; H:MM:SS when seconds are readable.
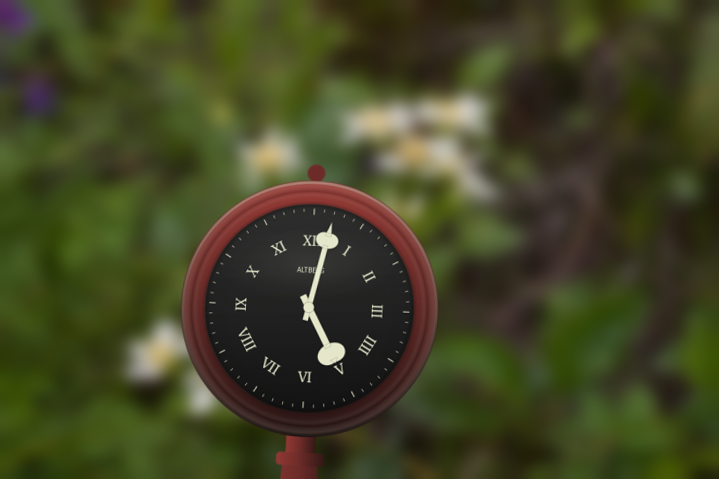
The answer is **5:02**
